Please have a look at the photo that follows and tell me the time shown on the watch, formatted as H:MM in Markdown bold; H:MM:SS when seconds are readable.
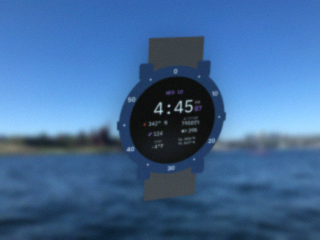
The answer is **4:45**
